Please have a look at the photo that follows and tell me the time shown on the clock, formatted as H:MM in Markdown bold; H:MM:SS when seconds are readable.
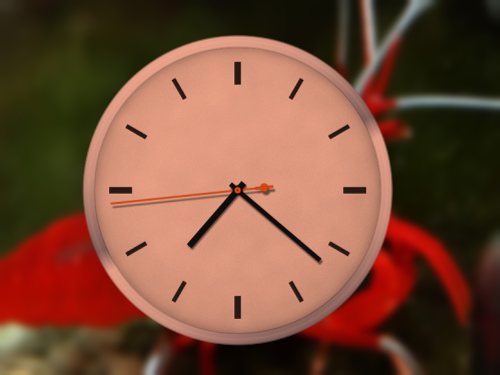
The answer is **7:21:44**
